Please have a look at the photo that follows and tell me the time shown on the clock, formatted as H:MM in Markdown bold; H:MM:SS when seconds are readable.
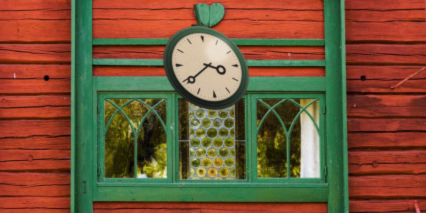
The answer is **3:39**
